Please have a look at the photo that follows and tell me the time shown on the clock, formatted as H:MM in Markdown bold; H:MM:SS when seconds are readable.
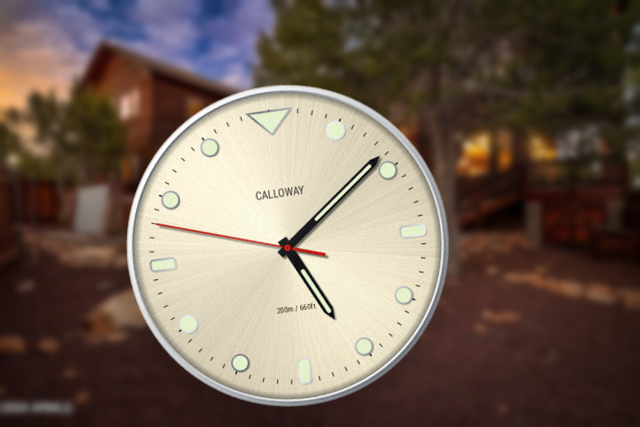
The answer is **5:08:48**
